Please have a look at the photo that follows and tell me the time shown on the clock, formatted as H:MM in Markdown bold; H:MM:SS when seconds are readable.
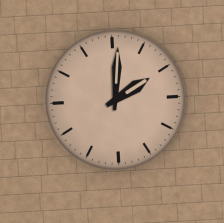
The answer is **2:01**
